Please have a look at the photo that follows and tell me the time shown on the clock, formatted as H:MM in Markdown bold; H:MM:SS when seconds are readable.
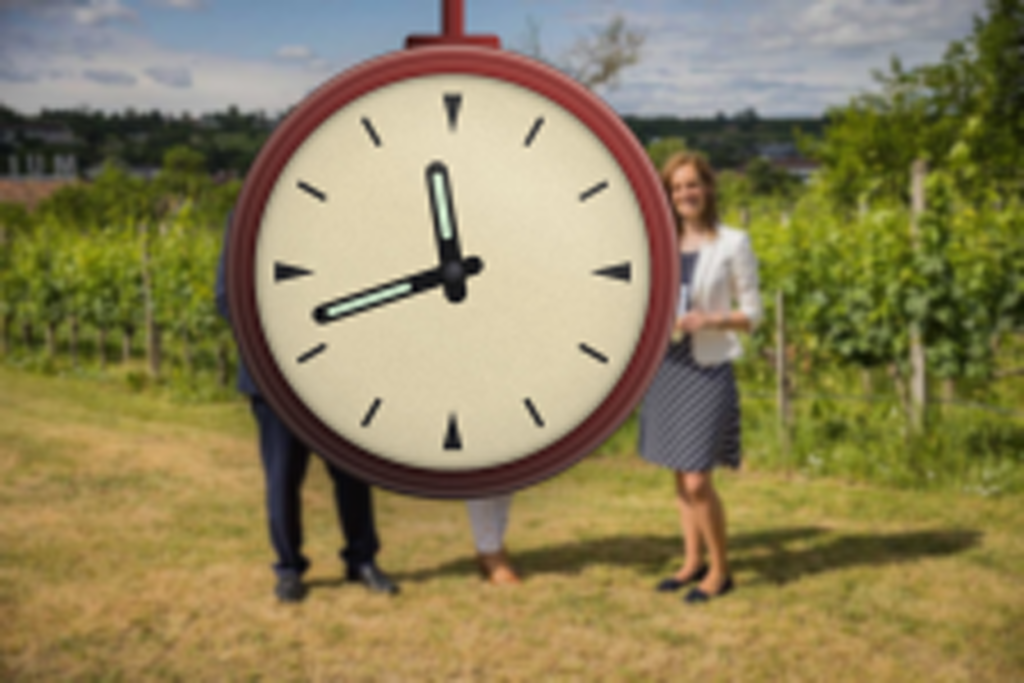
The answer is **11:42**
